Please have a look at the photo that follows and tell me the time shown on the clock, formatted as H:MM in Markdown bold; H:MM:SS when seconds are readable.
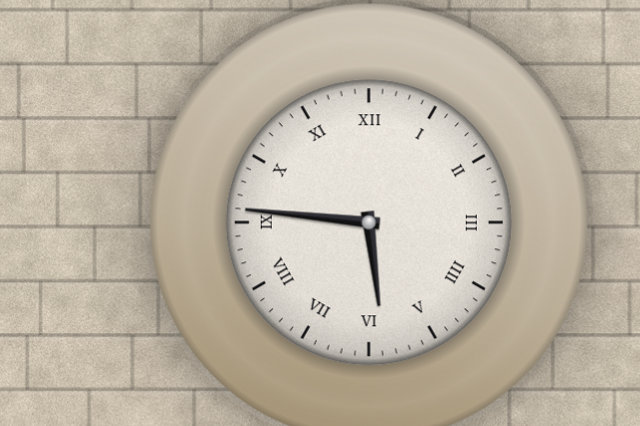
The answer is **5:46**
